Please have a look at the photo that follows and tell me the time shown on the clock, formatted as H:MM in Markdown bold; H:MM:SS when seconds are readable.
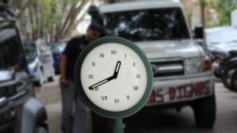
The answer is **12:41**
